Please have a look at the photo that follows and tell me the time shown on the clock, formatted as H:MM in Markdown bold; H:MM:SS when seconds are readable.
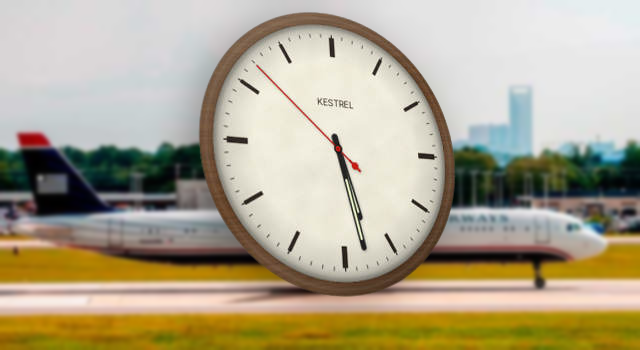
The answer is **5:27:52**
